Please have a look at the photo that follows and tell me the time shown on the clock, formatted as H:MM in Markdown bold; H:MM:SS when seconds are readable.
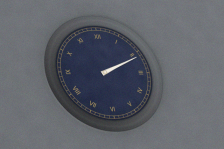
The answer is **2:11**
